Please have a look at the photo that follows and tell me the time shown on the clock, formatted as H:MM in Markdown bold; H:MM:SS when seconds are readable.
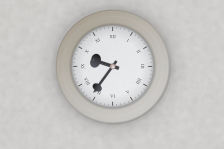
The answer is **9:36**
